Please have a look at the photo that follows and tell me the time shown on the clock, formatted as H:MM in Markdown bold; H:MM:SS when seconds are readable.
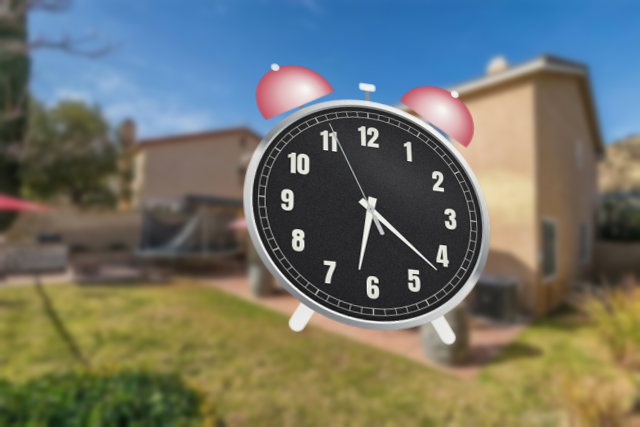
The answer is **6:21:56**
